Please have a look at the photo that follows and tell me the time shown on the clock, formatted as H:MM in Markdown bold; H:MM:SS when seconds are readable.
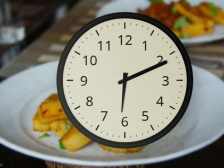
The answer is **6:11**
